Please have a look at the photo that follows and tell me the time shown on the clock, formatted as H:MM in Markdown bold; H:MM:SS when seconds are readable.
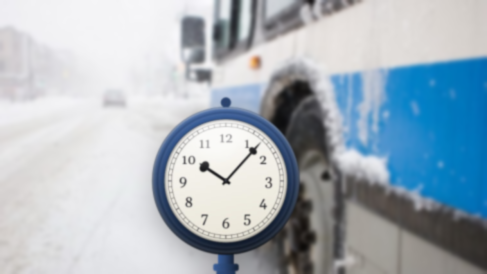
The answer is **10:07**
